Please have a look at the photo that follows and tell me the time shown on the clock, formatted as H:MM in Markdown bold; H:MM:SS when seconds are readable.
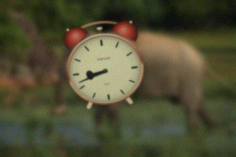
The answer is **8:42**
